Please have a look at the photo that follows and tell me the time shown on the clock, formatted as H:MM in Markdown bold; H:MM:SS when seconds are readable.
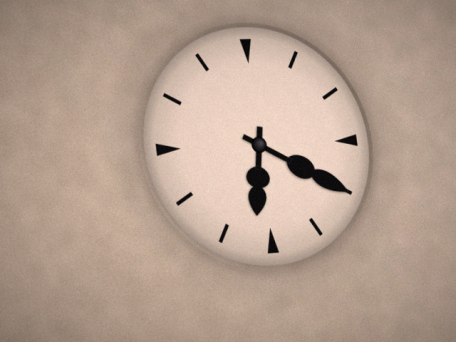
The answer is **6:20**
